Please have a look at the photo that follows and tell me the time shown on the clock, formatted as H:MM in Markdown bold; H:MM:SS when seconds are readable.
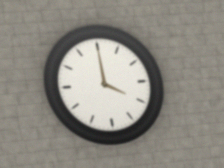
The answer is **4:00**
